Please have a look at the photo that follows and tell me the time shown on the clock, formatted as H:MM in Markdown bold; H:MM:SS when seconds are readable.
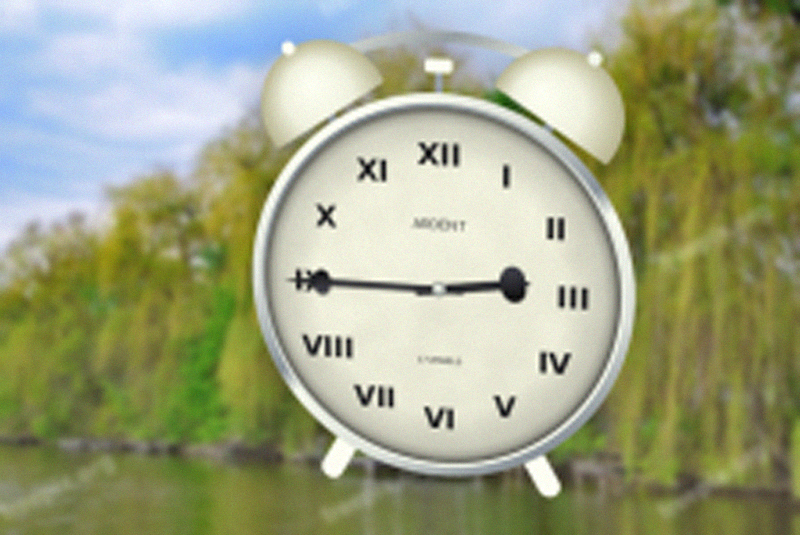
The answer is **2:45**
